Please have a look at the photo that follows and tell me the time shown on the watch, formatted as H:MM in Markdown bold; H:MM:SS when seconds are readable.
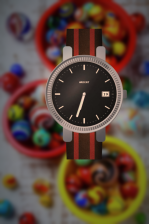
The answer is **6:33**
